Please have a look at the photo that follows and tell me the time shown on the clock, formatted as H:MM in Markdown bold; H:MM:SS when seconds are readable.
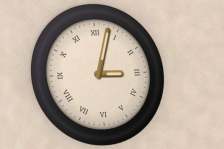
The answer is **3:03**
